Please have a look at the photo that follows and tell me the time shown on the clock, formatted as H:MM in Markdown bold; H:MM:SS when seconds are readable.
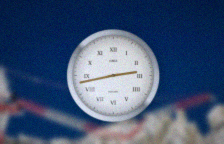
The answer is **2:43**
